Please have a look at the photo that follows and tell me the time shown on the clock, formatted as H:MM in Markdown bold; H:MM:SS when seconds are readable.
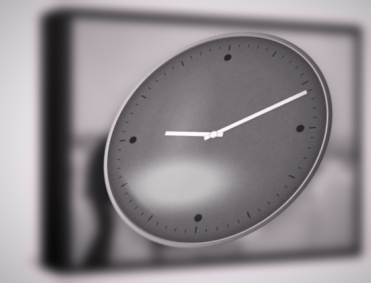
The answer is **9:11**
